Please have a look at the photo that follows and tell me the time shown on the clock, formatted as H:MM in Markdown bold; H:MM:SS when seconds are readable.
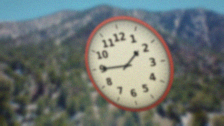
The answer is **1:45**
